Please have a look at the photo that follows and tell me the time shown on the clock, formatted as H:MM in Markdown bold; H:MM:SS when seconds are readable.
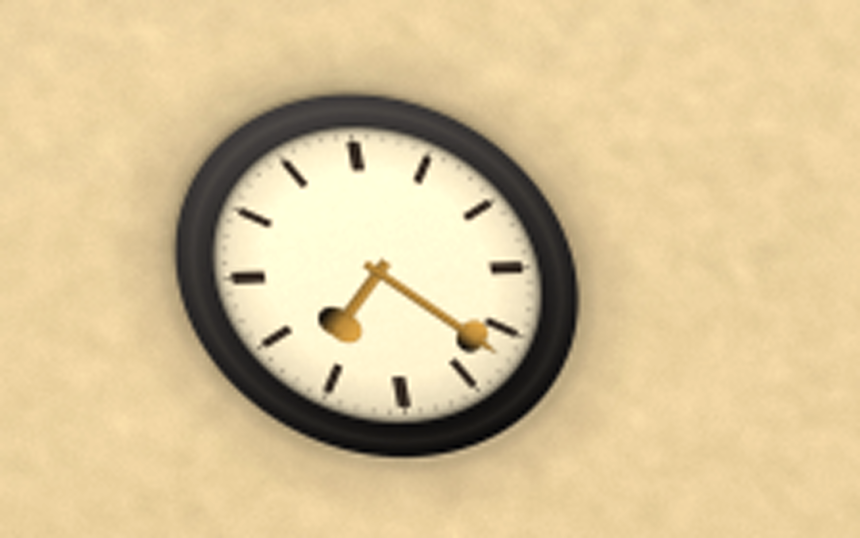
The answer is **7:22**
